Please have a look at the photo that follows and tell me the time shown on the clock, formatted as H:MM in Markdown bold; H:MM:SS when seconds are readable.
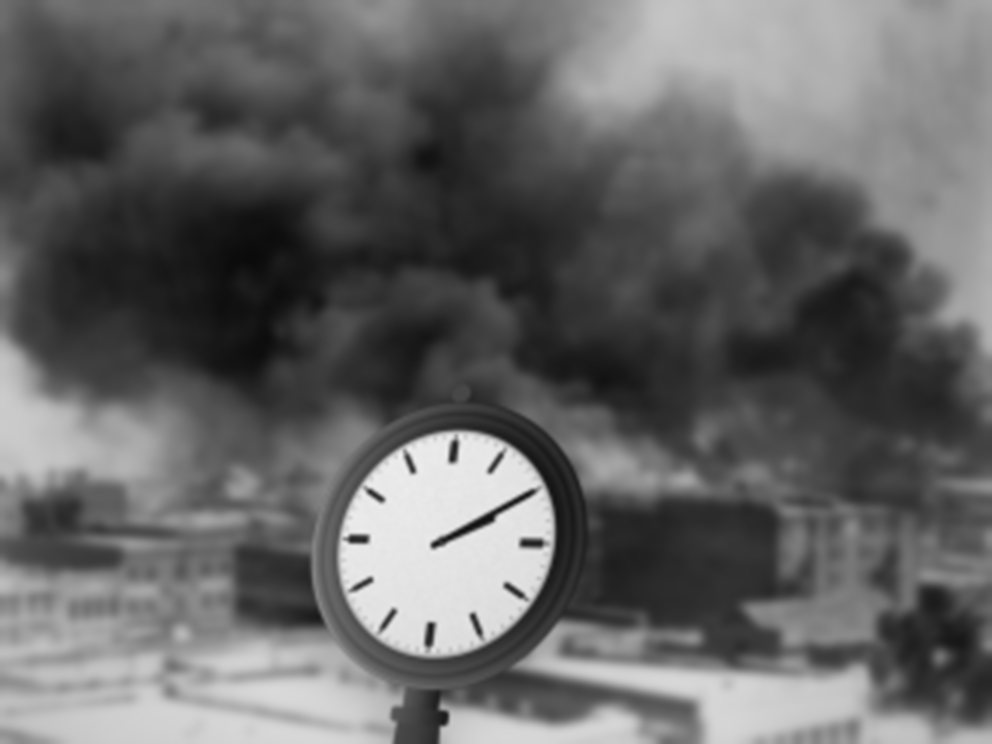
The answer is **2:10**
